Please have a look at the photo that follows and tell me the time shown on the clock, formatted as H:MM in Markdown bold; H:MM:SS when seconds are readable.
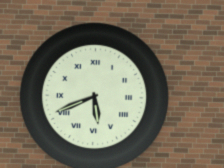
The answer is **5:41**
